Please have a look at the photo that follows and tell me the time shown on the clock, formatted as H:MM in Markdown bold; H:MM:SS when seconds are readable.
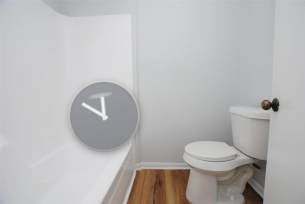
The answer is **11:50**
